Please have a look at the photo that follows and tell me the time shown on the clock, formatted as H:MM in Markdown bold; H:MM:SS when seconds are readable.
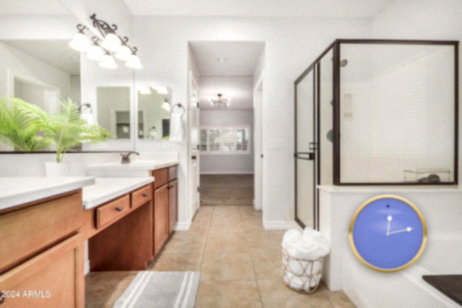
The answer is **12:13**
